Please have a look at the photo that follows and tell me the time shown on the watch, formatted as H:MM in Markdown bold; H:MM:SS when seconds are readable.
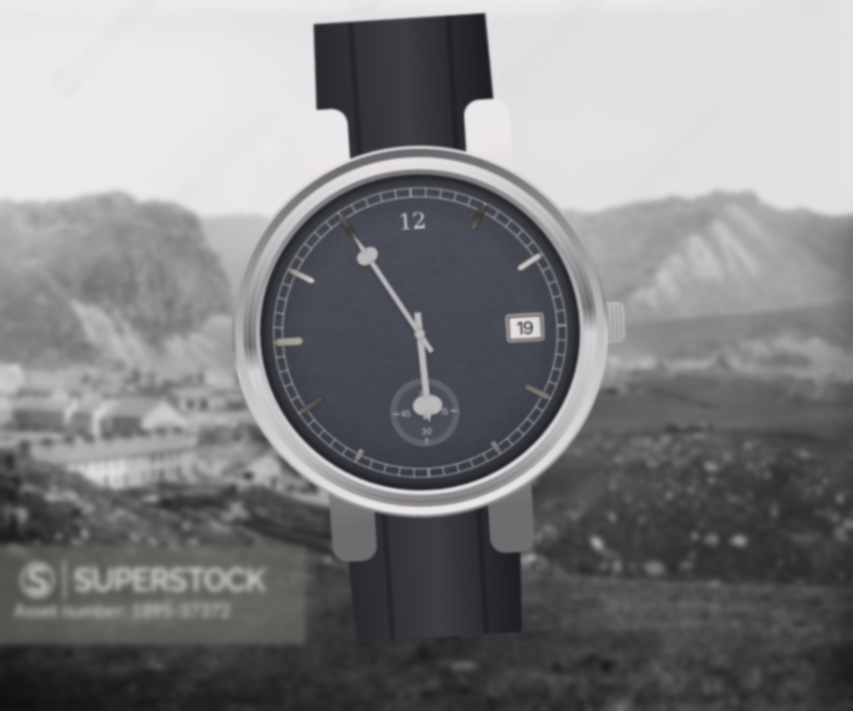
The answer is **5:55**
